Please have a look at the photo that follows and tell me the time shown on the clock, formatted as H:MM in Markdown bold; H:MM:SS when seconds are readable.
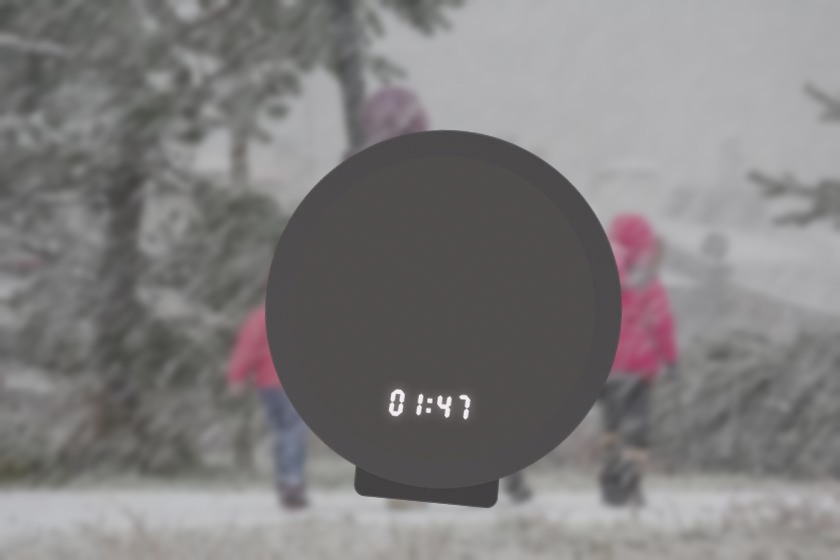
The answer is **1:47**
